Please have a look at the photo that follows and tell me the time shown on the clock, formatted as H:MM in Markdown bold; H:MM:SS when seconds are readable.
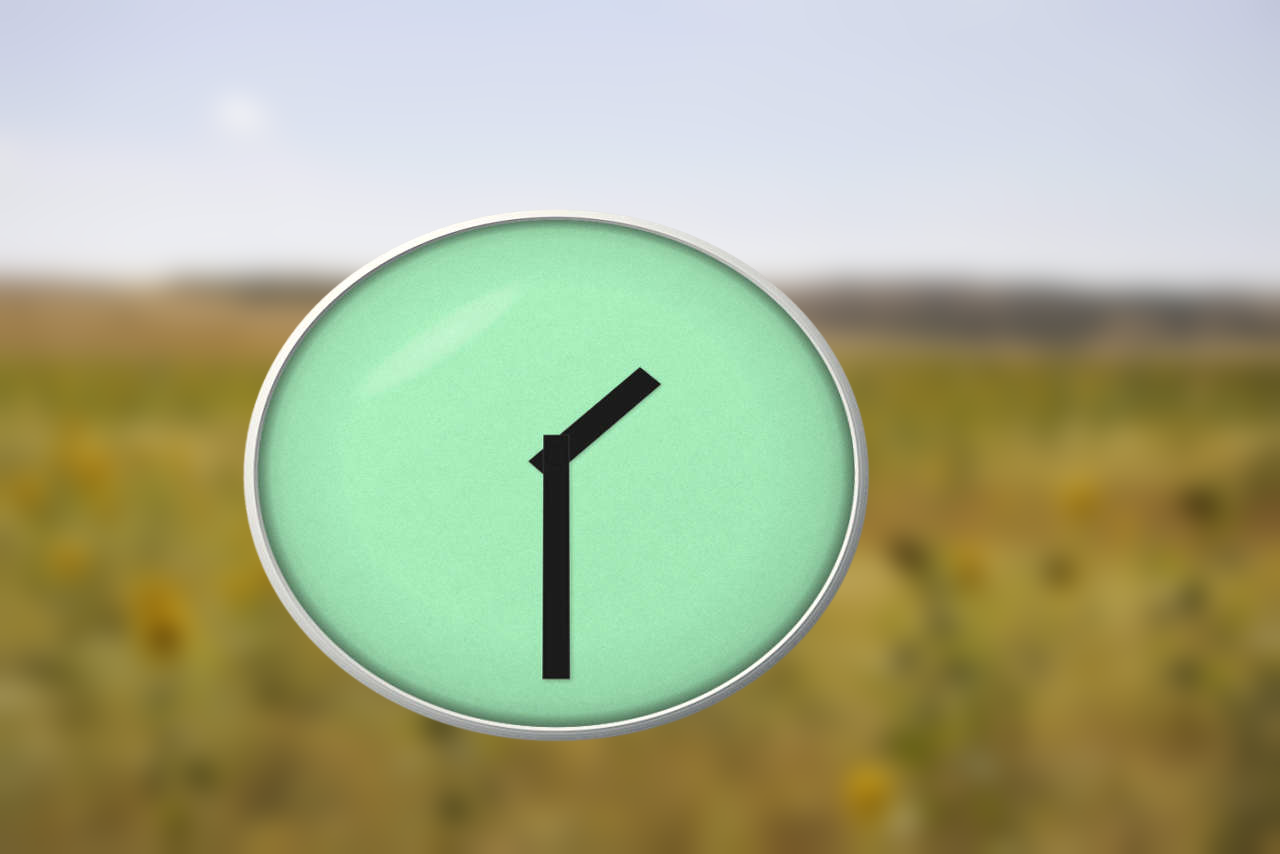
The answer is **1:30**
